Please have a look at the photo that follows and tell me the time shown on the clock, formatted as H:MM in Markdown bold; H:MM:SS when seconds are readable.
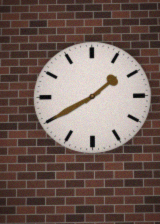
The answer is **1:40**
